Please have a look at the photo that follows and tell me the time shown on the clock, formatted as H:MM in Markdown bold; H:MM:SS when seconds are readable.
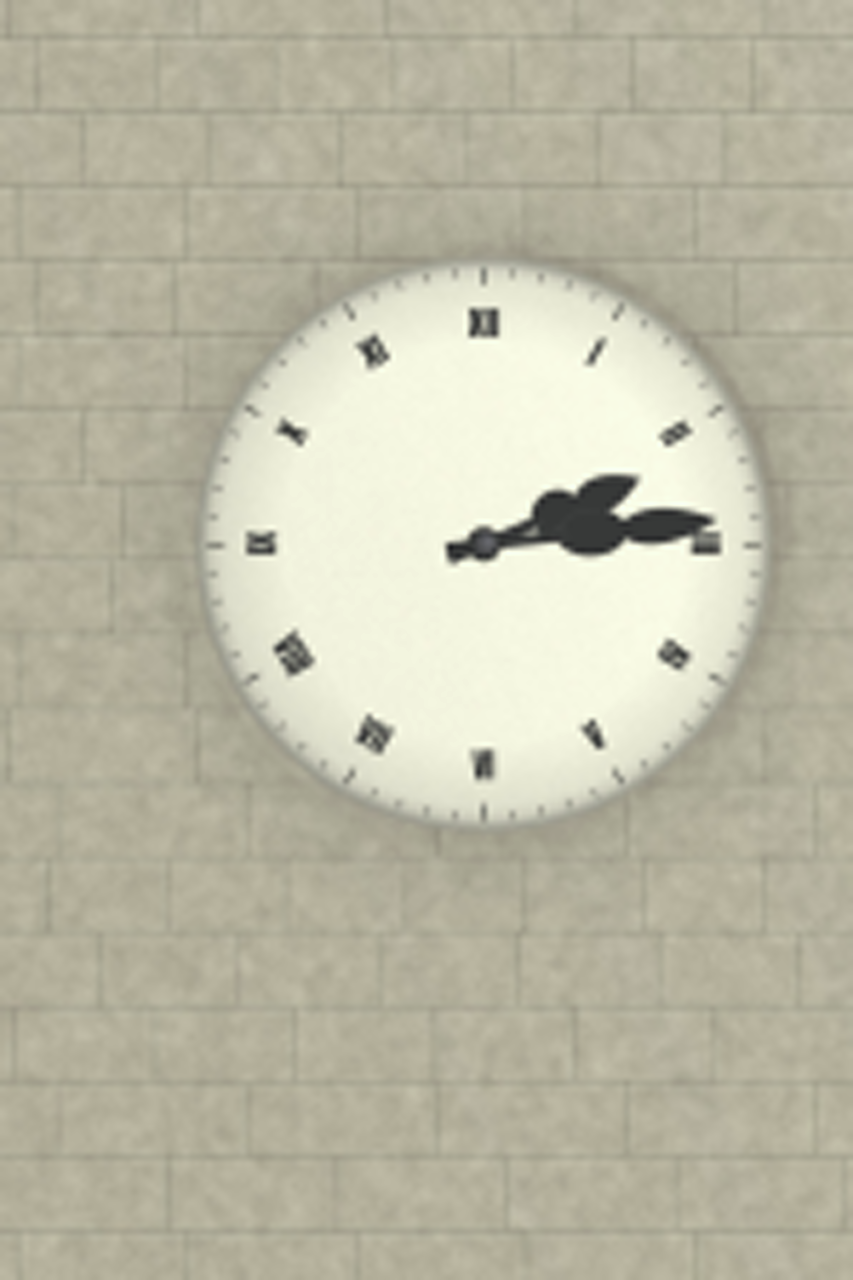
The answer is **2:14**
